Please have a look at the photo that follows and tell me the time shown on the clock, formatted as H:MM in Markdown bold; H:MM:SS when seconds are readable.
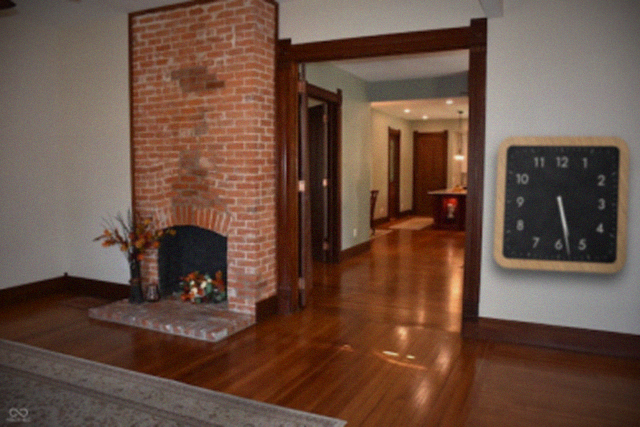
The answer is **5:28**
